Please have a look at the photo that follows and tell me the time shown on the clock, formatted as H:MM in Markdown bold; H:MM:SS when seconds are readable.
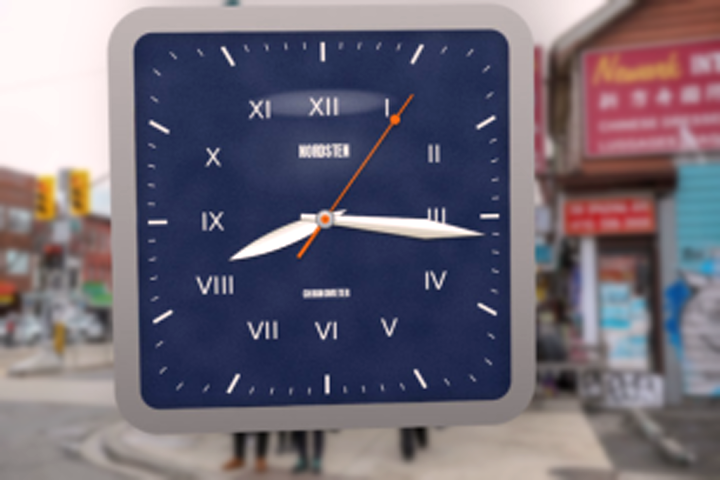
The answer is **8:16:06**
